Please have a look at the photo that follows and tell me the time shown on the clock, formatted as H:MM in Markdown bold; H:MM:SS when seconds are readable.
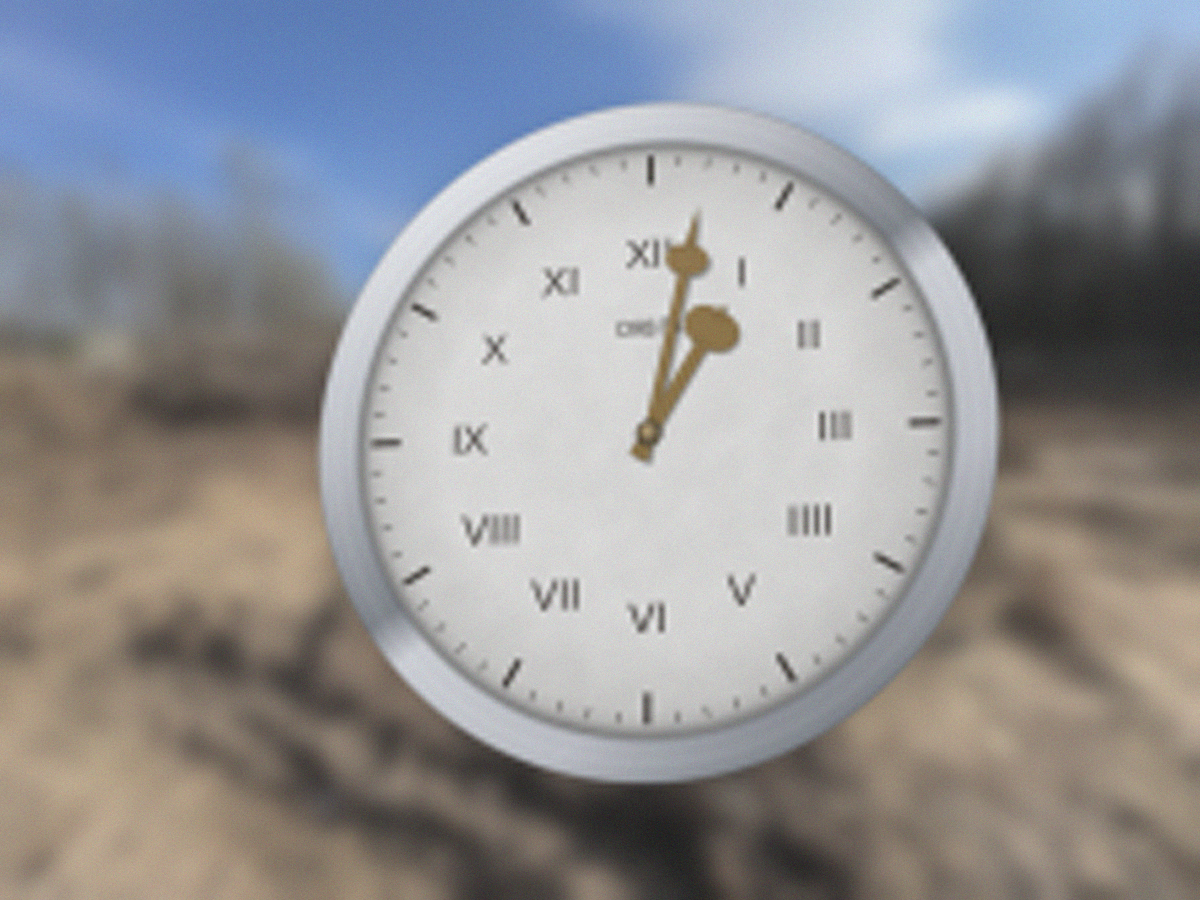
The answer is **1:02**
